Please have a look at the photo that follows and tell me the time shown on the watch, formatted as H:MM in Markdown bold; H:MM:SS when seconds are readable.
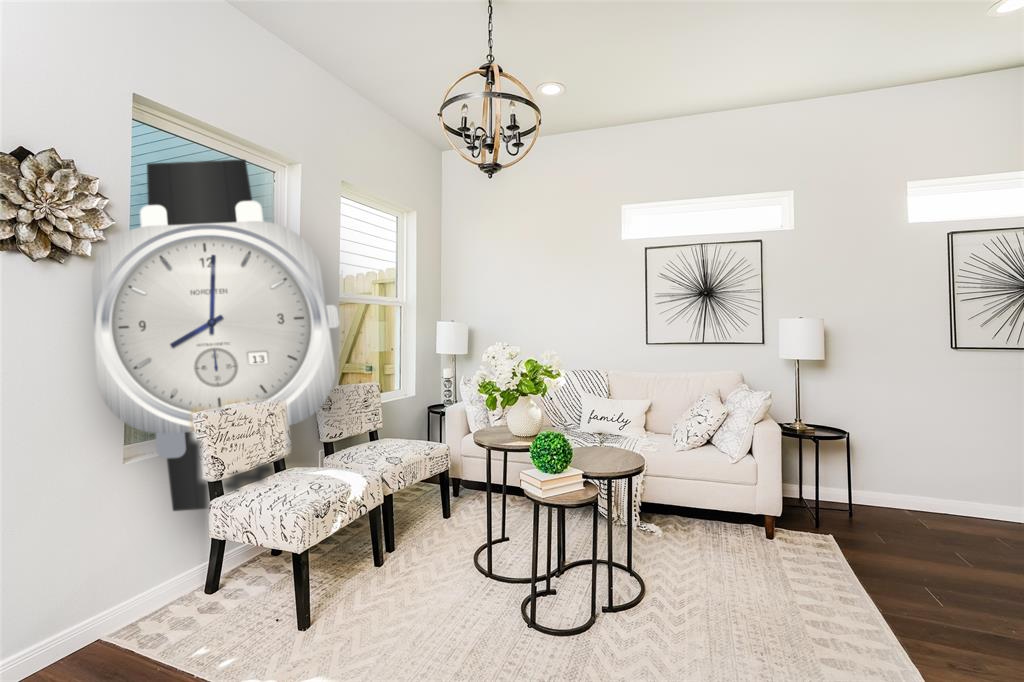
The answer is **8:01**
